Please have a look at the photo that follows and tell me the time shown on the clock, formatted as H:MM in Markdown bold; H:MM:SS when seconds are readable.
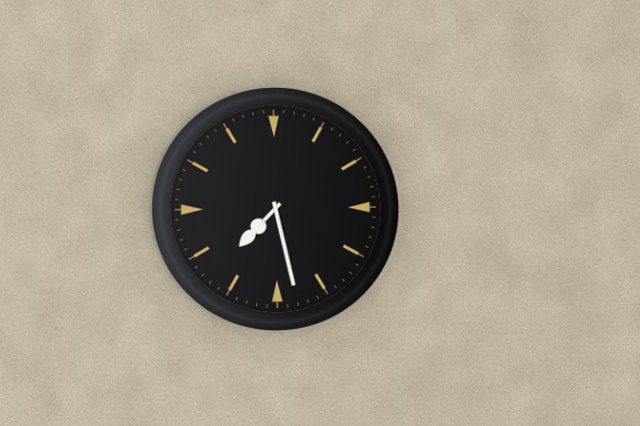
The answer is **7:28**
